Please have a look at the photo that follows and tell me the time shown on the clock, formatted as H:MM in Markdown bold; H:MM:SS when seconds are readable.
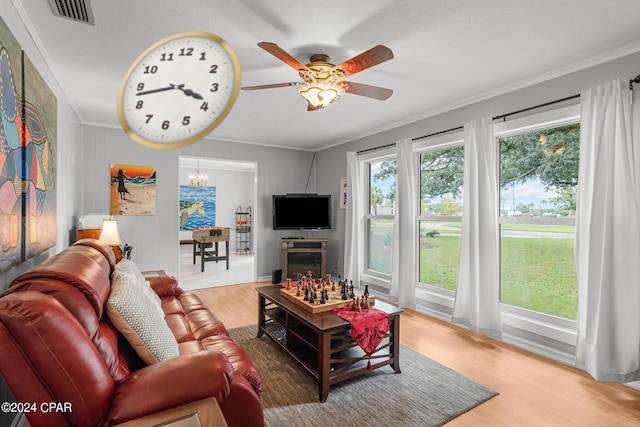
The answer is **3:43**
